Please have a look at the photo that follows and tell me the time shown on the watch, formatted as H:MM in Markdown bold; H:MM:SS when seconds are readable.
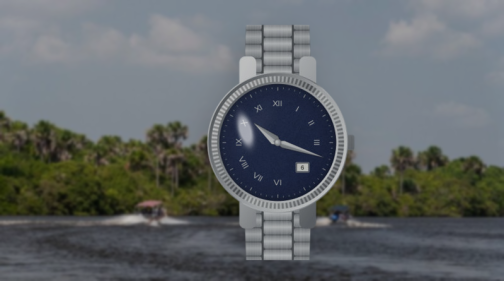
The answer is **10:18**
